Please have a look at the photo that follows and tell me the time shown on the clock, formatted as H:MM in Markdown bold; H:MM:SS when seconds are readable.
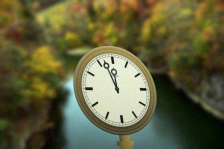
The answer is **11:57**
